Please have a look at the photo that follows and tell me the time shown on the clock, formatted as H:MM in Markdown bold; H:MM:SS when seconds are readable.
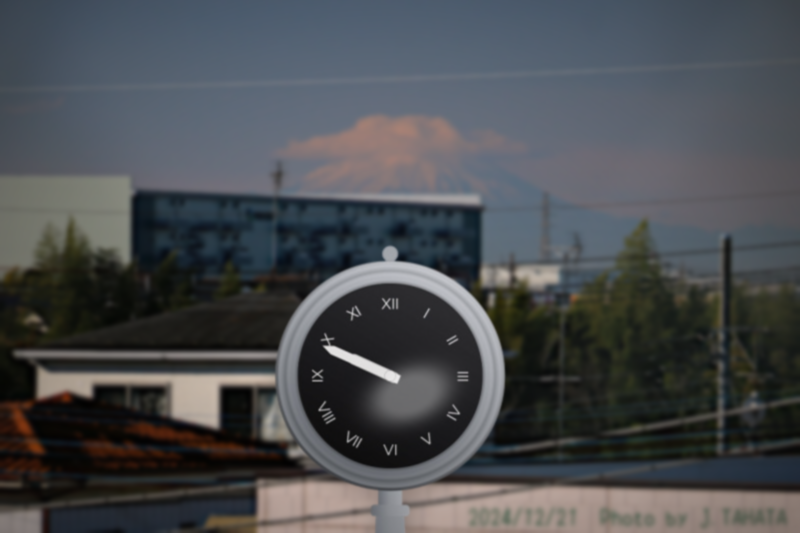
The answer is **9:49**
